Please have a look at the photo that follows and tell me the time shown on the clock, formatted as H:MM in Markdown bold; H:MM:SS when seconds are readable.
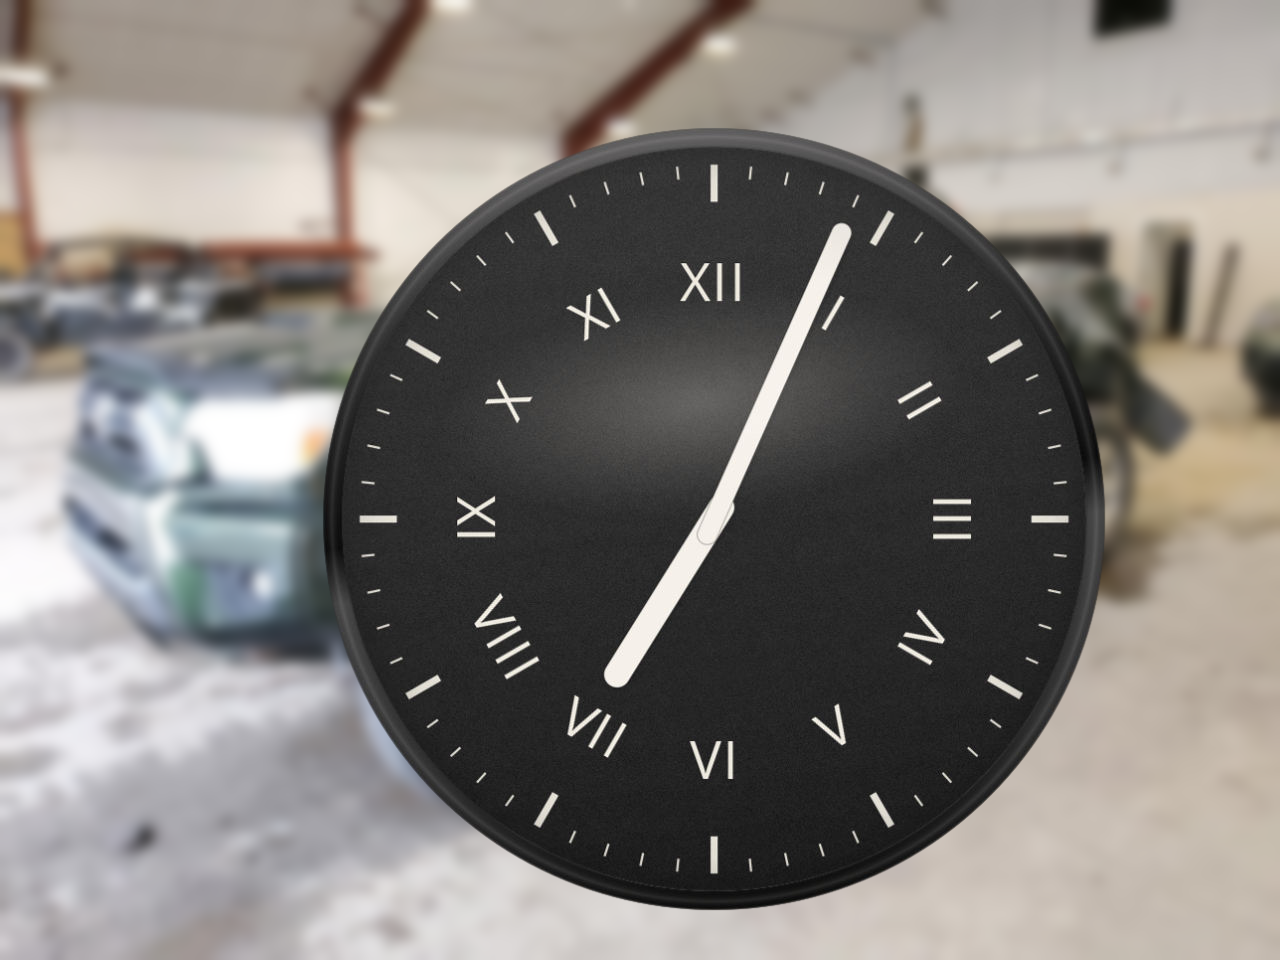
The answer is **7:04**
